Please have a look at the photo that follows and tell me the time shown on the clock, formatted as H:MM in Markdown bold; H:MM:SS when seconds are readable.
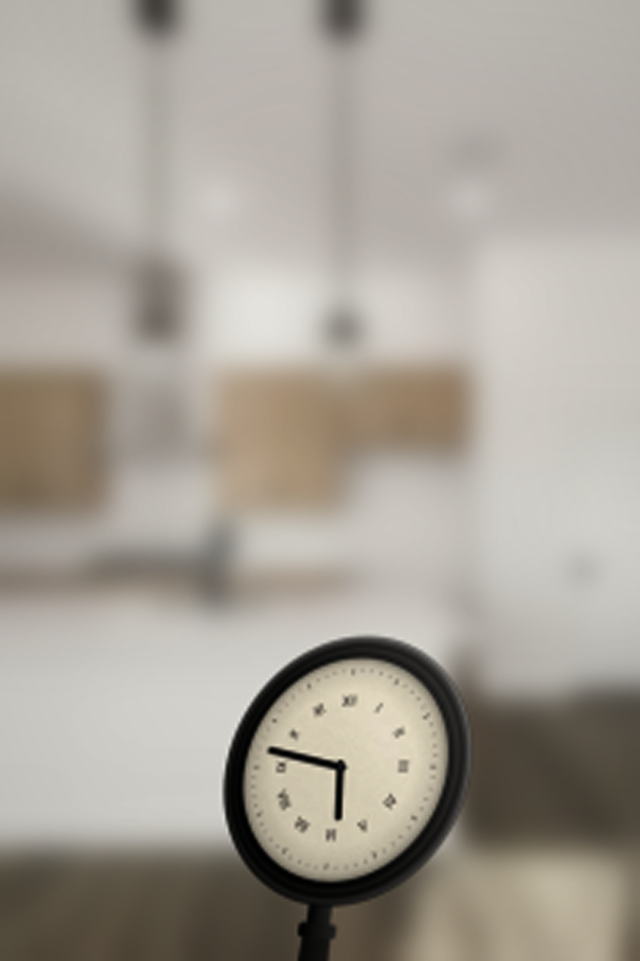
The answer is **5:47**
